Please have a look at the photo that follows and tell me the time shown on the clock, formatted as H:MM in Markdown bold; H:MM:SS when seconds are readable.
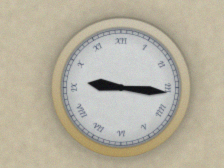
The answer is **9:16**
